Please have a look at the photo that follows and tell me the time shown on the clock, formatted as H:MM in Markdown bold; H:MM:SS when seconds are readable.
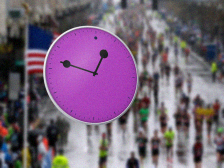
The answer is **12:47**
